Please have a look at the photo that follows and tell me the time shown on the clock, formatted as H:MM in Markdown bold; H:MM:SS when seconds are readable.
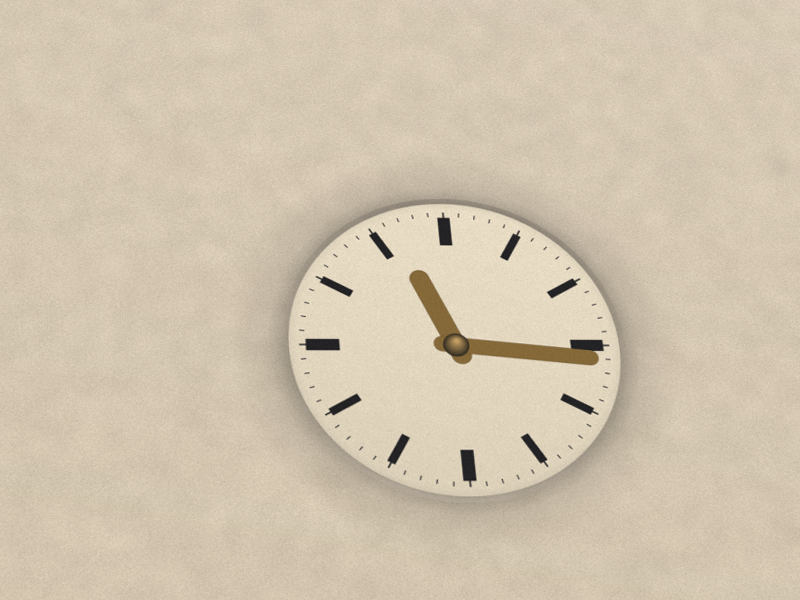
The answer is **11:16**
